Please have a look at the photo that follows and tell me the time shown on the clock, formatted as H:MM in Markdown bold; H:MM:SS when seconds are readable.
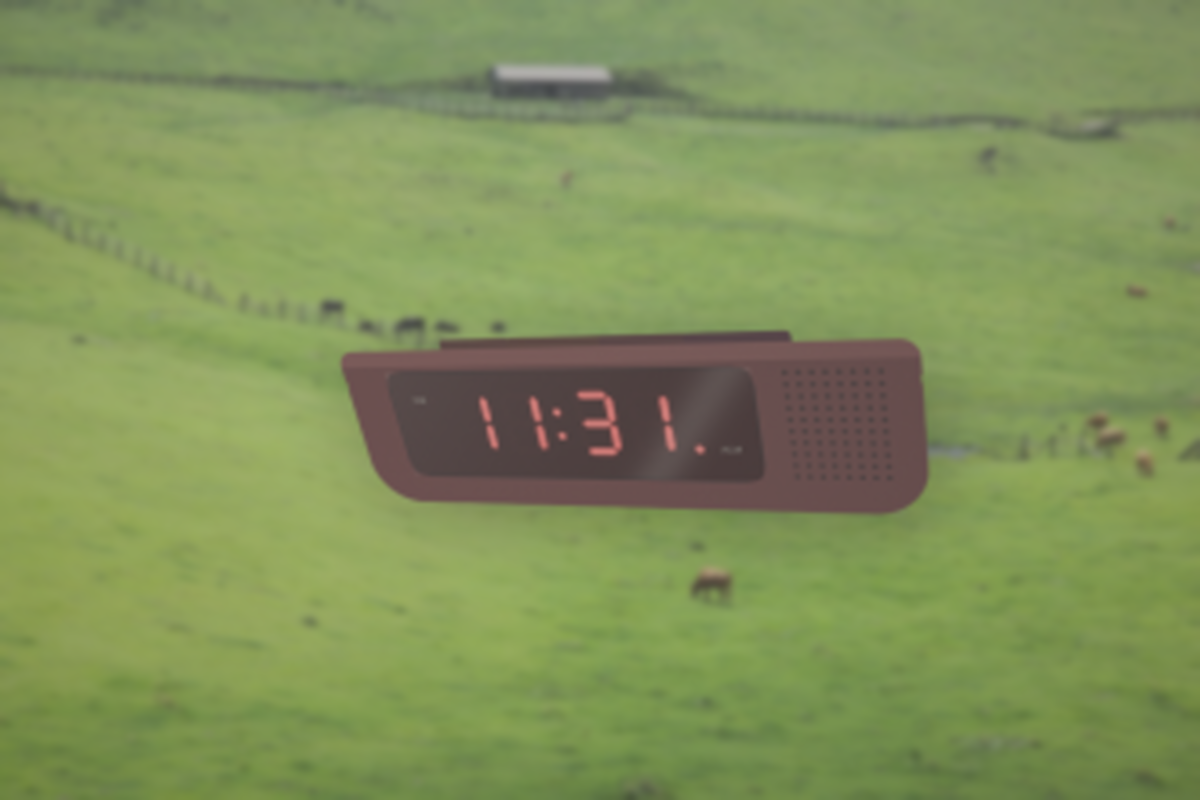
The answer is **11:31**
